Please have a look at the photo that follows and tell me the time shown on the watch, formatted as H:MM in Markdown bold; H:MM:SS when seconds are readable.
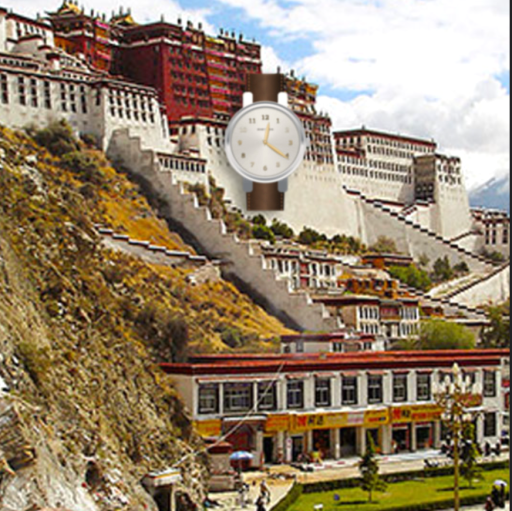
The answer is **12:21**
